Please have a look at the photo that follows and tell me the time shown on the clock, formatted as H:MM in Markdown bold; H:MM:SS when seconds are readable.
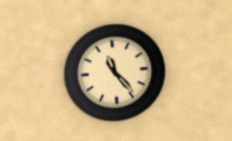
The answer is **11:24**
